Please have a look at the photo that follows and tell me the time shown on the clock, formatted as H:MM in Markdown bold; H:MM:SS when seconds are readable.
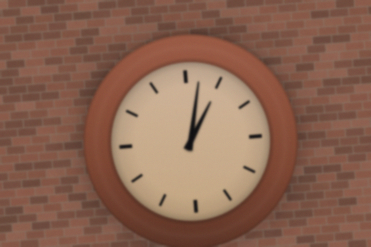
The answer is **1:02**
